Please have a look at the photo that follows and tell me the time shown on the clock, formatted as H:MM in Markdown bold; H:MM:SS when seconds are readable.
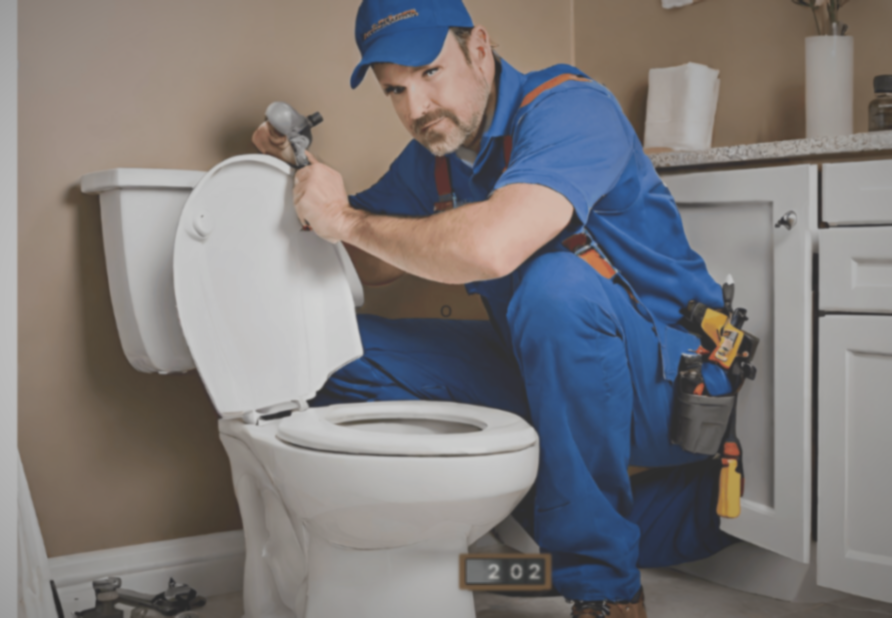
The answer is **2:02**
